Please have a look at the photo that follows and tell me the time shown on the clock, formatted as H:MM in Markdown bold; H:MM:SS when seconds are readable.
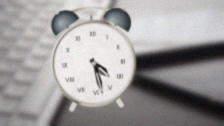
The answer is **4:28**
